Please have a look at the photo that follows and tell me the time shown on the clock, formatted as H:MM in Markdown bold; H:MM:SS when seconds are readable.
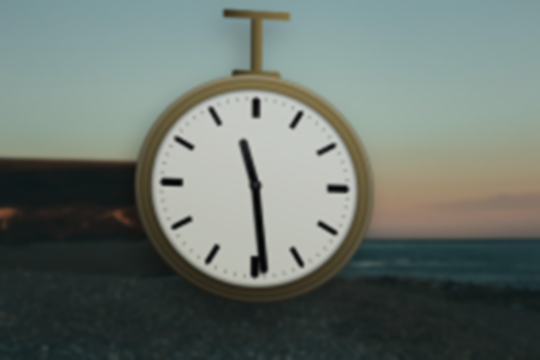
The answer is **11:29**
